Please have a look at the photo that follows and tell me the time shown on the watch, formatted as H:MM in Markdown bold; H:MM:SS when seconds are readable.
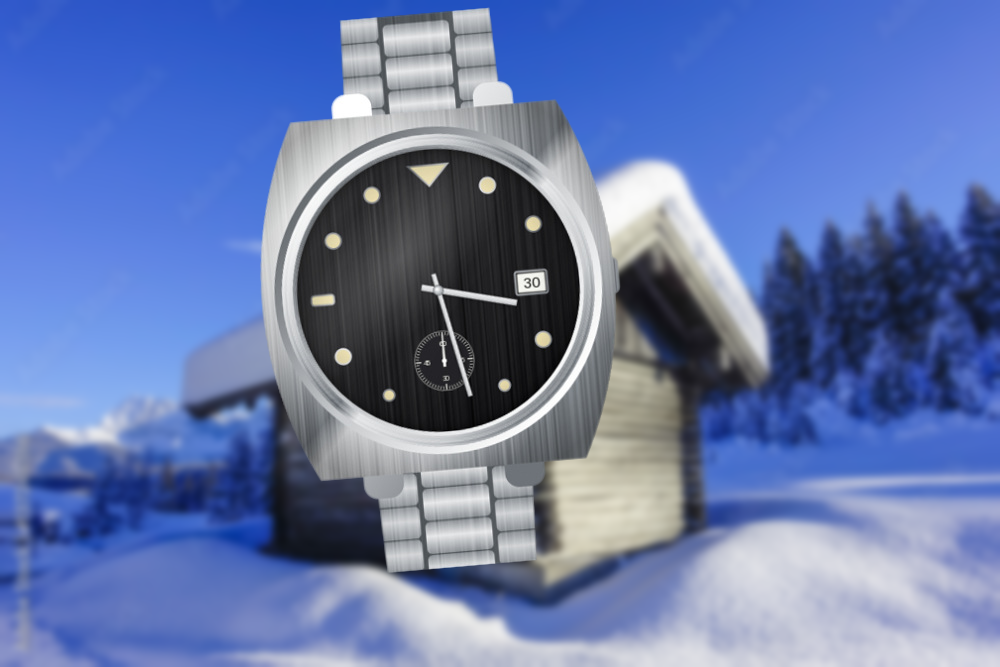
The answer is **3:28**
